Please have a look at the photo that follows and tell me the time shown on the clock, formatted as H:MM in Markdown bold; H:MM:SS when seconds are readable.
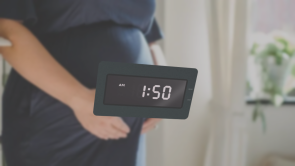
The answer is **1:50**
